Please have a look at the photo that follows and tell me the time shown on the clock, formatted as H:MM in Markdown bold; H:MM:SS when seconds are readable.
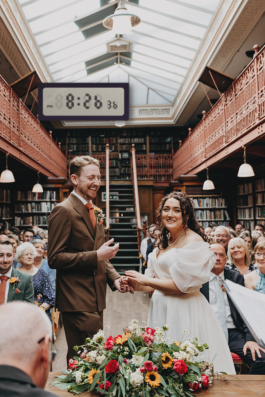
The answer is **8:26:36**
